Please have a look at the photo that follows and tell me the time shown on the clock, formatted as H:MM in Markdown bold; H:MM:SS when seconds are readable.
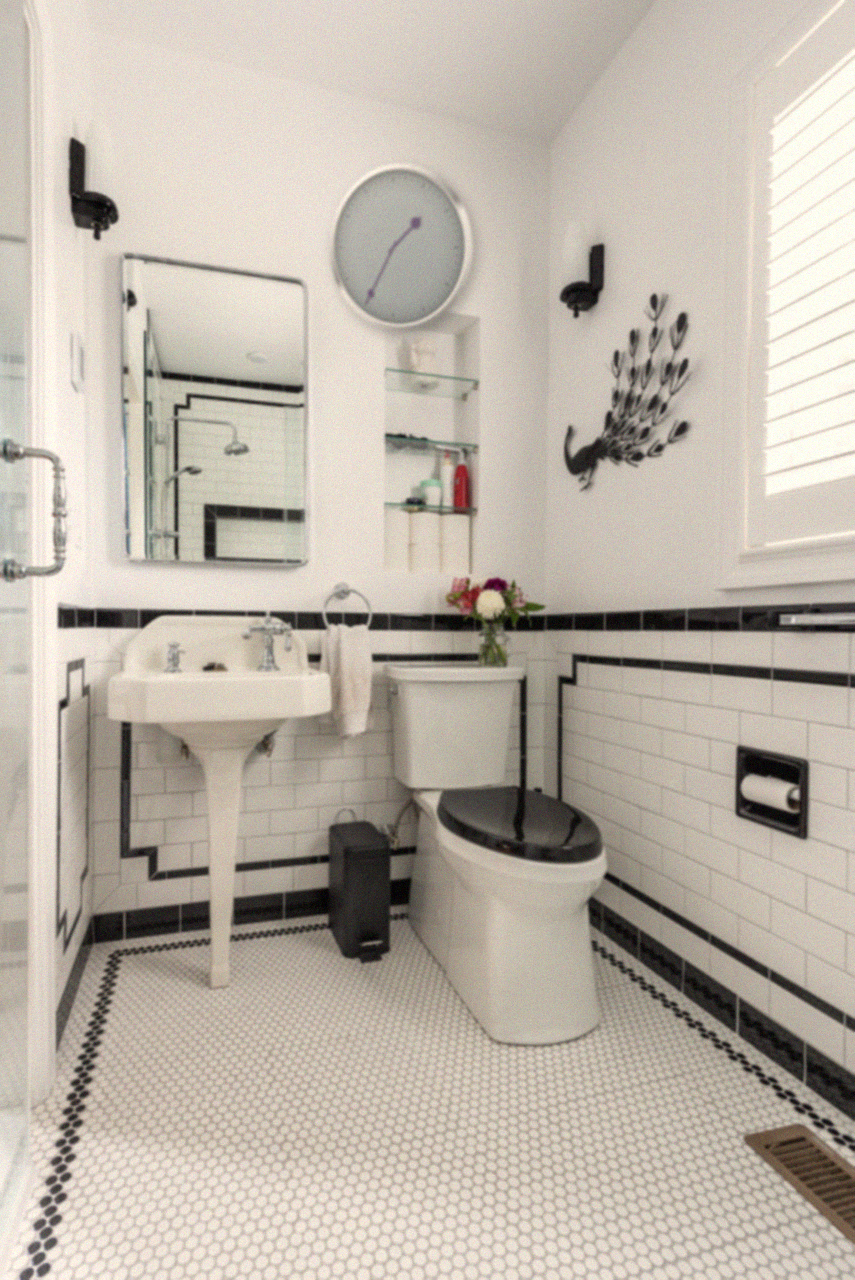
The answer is **1:35**
